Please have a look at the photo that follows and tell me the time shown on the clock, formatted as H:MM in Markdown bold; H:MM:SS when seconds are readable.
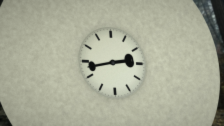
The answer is **2:43**
